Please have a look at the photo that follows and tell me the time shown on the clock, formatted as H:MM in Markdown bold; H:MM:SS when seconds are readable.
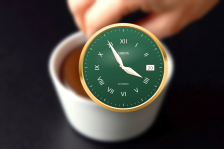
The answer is **3:55**
